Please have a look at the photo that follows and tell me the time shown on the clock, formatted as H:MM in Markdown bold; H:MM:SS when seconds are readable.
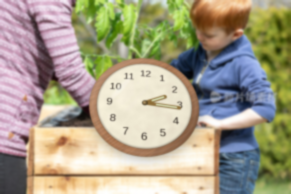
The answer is **2:16**
